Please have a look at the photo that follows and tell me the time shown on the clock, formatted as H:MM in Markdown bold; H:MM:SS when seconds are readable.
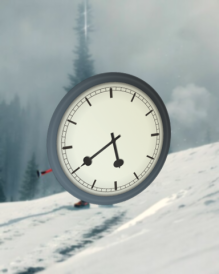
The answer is **5:40**
